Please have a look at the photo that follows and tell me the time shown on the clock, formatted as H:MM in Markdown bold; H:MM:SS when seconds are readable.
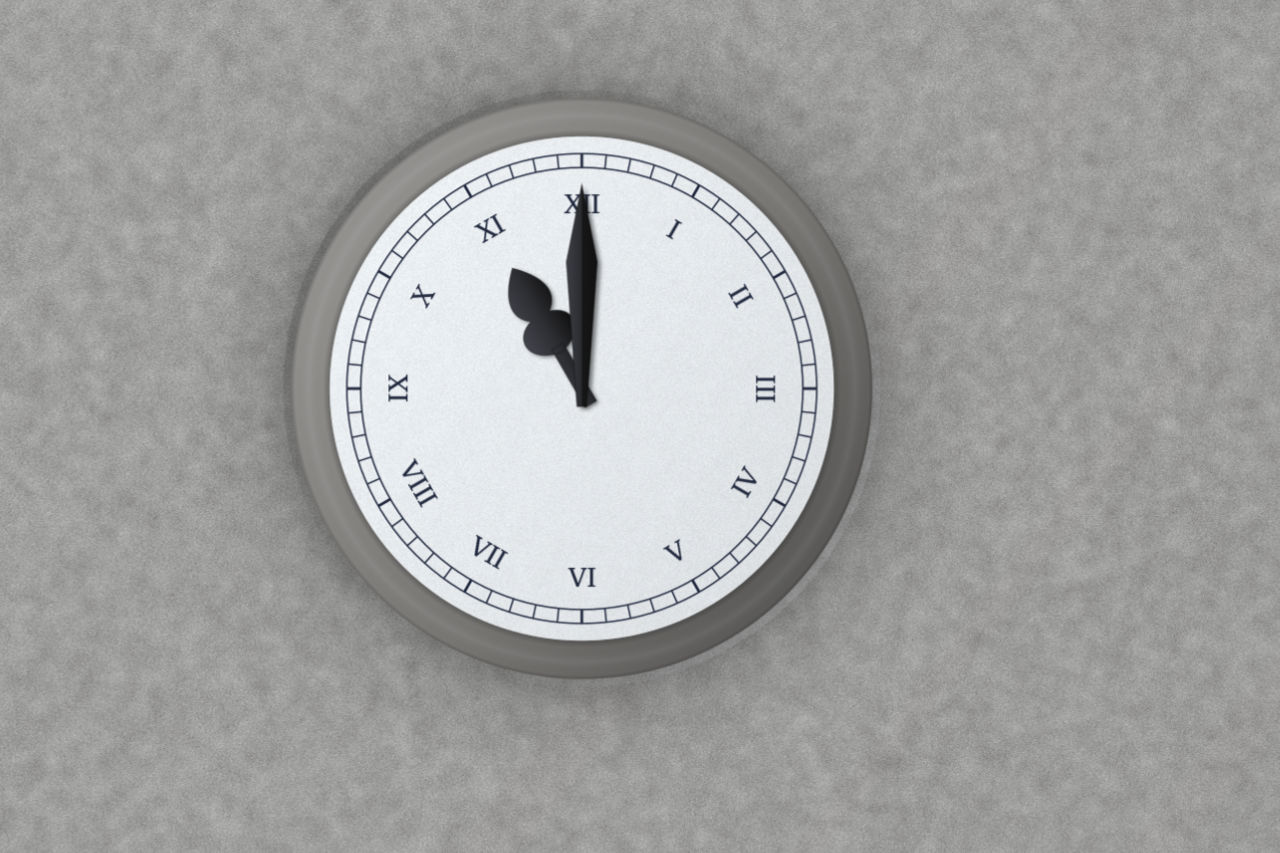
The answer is **11:00**
